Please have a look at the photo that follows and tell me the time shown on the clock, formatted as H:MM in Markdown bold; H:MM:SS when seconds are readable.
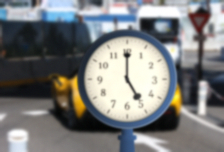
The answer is **5:00**
